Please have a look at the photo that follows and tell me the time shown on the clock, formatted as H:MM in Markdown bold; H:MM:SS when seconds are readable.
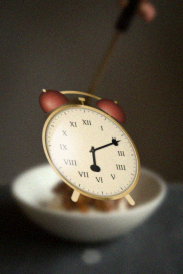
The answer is **6:11**
